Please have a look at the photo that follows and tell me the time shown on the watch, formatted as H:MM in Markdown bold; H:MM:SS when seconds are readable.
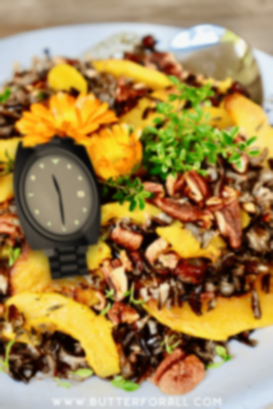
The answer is **11:30**
